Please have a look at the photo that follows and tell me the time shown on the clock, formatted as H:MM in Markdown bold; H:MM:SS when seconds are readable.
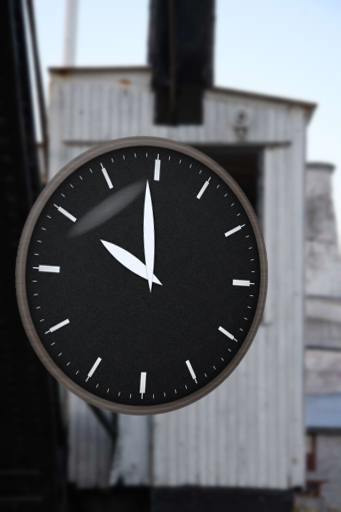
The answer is **9:59**
